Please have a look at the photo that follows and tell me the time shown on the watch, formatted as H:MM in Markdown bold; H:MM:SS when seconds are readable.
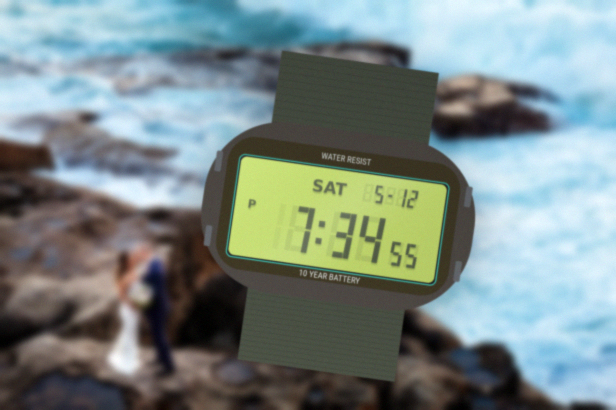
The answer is **7:34:55**
